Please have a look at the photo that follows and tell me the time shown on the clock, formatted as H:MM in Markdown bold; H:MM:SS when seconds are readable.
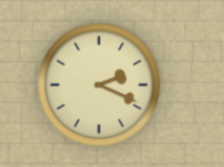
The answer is **2:19**
